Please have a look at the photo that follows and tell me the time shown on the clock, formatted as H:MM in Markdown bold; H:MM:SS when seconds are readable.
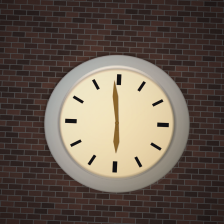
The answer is **5:59**
